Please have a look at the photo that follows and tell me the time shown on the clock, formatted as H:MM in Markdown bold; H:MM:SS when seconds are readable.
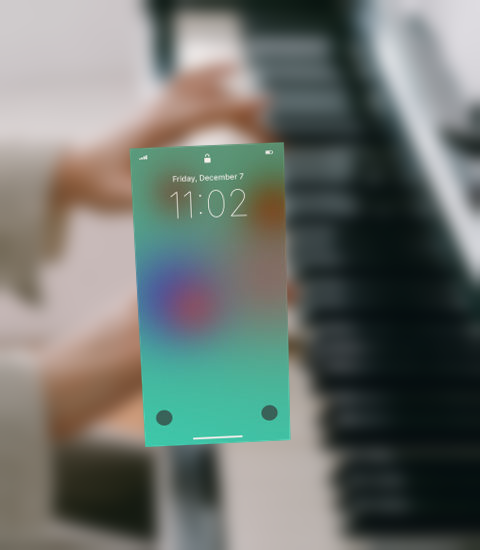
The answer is **11:02**
